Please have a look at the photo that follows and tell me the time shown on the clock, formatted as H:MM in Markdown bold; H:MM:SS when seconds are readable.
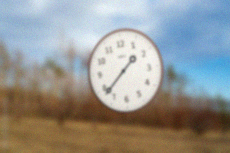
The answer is **1:38**
